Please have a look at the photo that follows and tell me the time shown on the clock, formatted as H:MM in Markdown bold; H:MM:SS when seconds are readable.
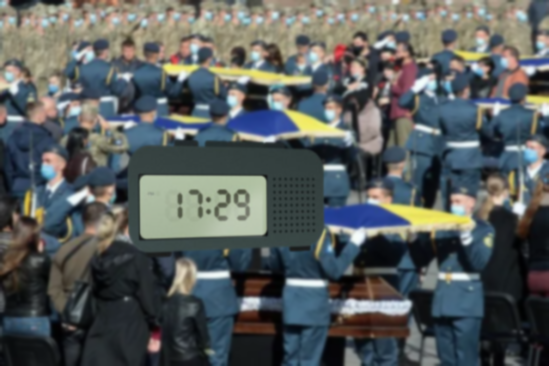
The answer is **17:29**
